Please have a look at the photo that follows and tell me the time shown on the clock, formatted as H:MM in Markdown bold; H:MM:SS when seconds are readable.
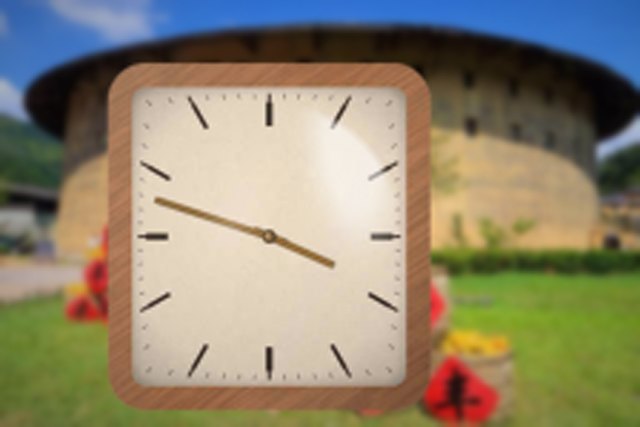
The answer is **3:48**
